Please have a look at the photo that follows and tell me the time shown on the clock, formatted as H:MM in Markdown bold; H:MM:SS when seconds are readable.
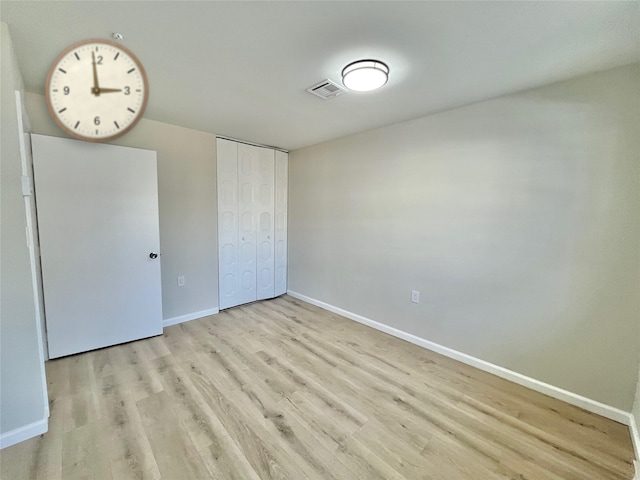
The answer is **2:59**
